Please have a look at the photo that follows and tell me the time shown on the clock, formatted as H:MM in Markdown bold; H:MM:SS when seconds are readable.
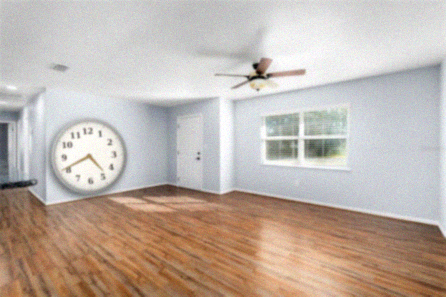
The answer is **4:41**
